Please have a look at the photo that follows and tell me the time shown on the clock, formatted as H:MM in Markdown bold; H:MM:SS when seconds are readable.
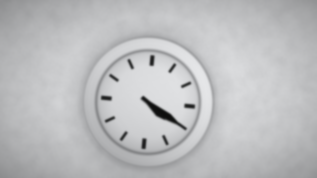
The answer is **4:20**
